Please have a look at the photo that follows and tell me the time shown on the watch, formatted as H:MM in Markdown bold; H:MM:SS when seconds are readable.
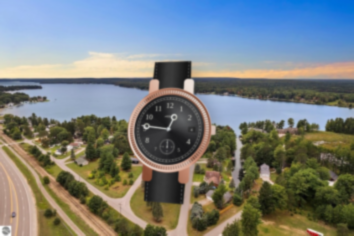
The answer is **12:46**
